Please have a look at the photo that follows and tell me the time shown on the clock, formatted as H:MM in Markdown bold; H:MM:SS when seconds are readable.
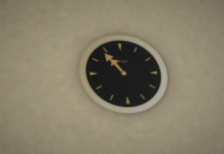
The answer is **10:54**
